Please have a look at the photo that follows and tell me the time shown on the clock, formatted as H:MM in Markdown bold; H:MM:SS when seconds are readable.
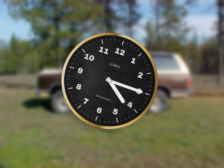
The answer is **4:15**
